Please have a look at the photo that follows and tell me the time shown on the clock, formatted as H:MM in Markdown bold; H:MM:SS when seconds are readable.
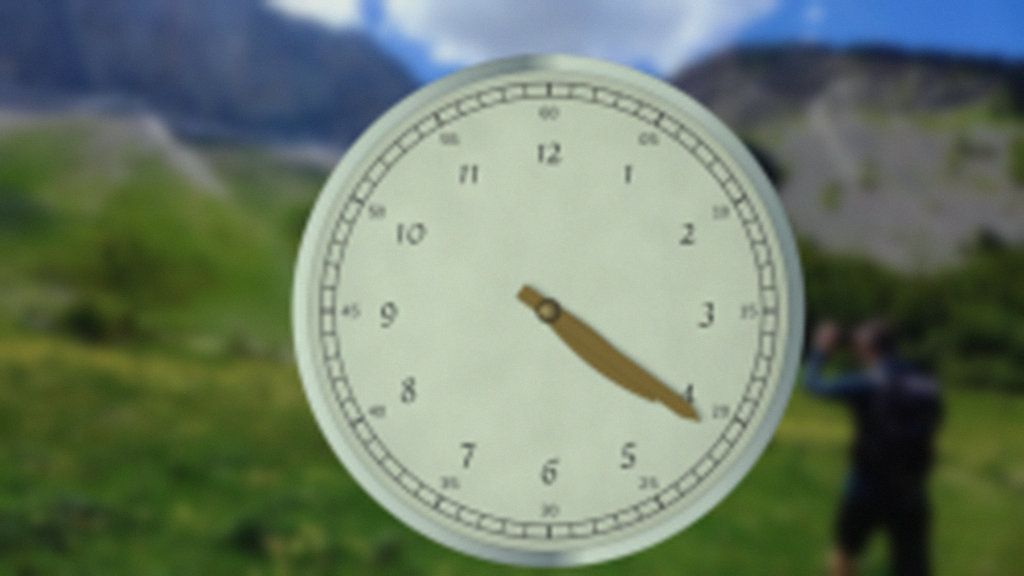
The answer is **4:21**
